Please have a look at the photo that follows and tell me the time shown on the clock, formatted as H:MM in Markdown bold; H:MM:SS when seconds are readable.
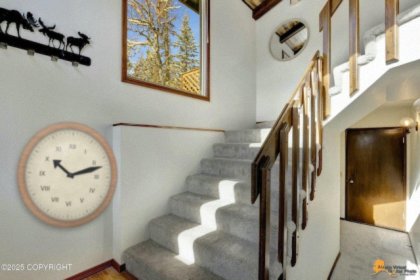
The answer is **10:12**
